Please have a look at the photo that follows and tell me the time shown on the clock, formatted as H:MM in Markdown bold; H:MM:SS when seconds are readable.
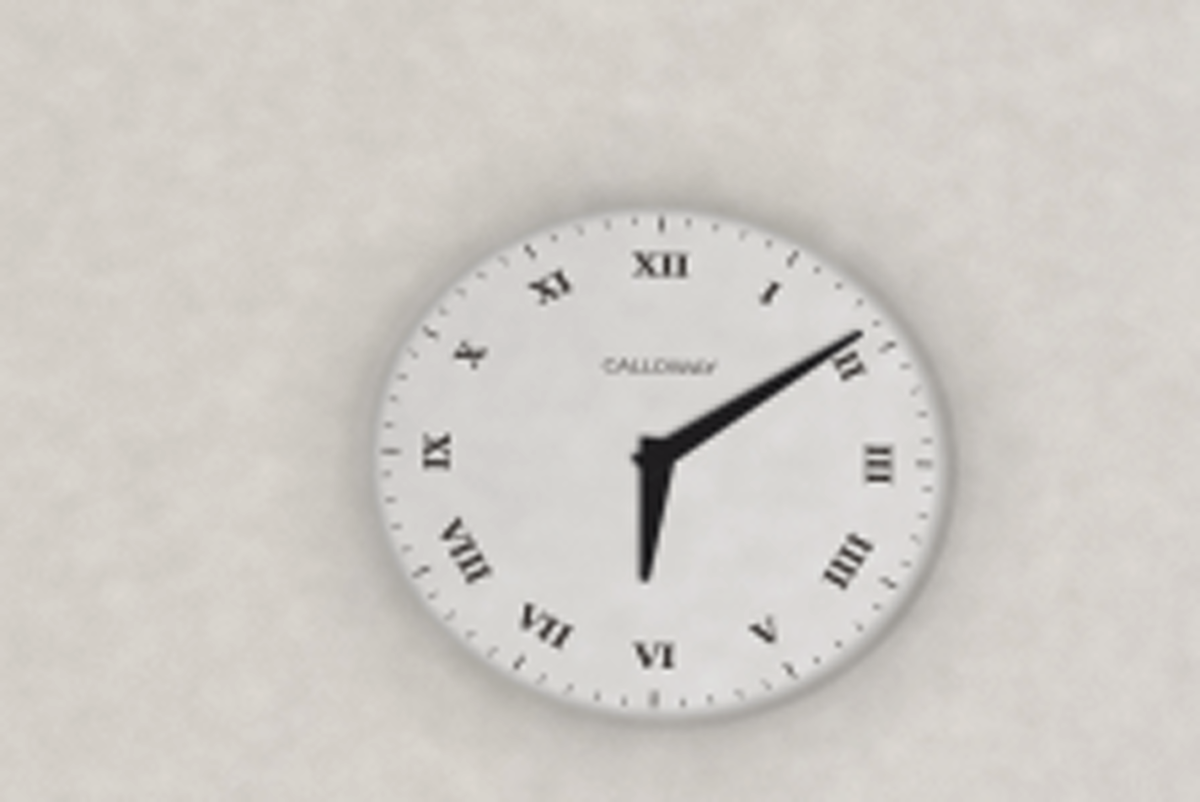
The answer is **6:09**
